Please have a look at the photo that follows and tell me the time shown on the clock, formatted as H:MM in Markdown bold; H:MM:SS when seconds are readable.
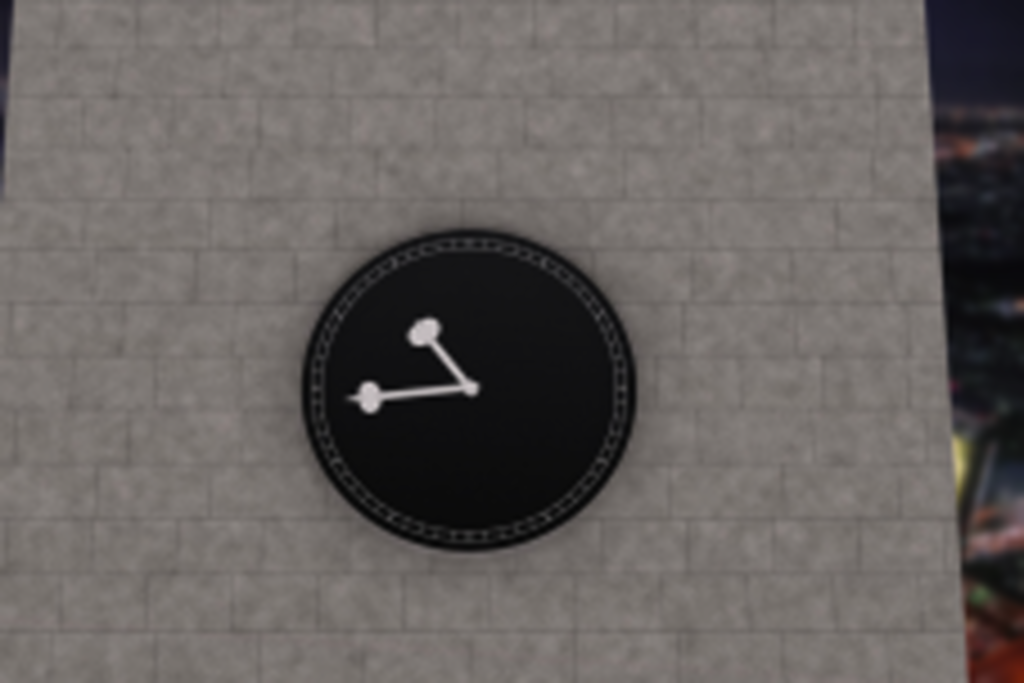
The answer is **10:44**
